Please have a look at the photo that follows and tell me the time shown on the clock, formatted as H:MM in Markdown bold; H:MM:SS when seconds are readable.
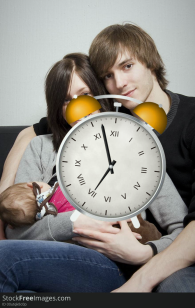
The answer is **6:57**
